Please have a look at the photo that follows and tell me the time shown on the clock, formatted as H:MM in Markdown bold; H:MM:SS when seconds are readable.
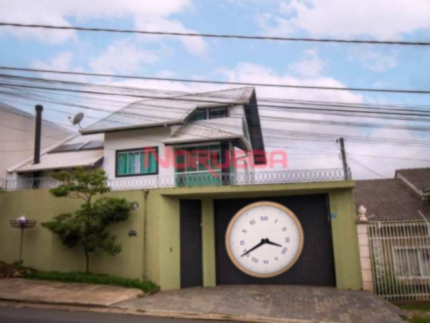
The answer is **3:40**
